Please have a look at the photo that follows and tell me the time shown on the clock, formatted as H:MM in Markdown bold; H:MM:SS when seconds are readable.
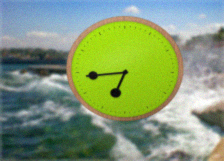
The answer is **6:44**
